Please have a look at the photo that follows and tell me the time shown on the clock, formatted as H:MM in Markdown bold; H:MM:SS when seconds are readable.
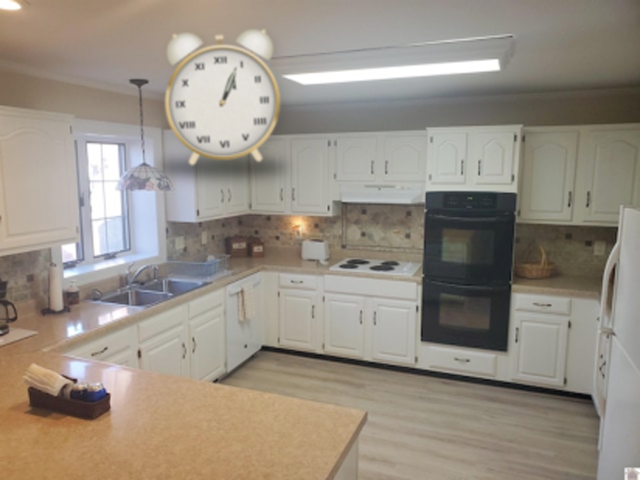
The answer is **1:04**
